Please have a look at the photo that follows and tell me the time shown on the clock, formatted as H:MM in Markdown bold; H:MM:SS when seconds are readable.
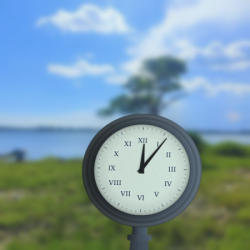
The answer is **12:06**
